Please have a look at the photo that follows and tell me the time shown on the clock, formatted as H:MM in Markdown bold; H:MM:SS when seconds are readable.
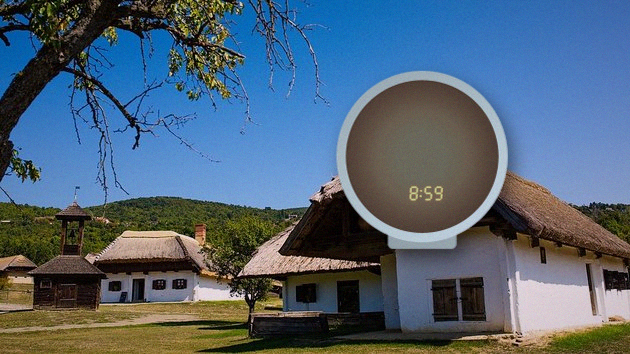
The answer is **8:59**
